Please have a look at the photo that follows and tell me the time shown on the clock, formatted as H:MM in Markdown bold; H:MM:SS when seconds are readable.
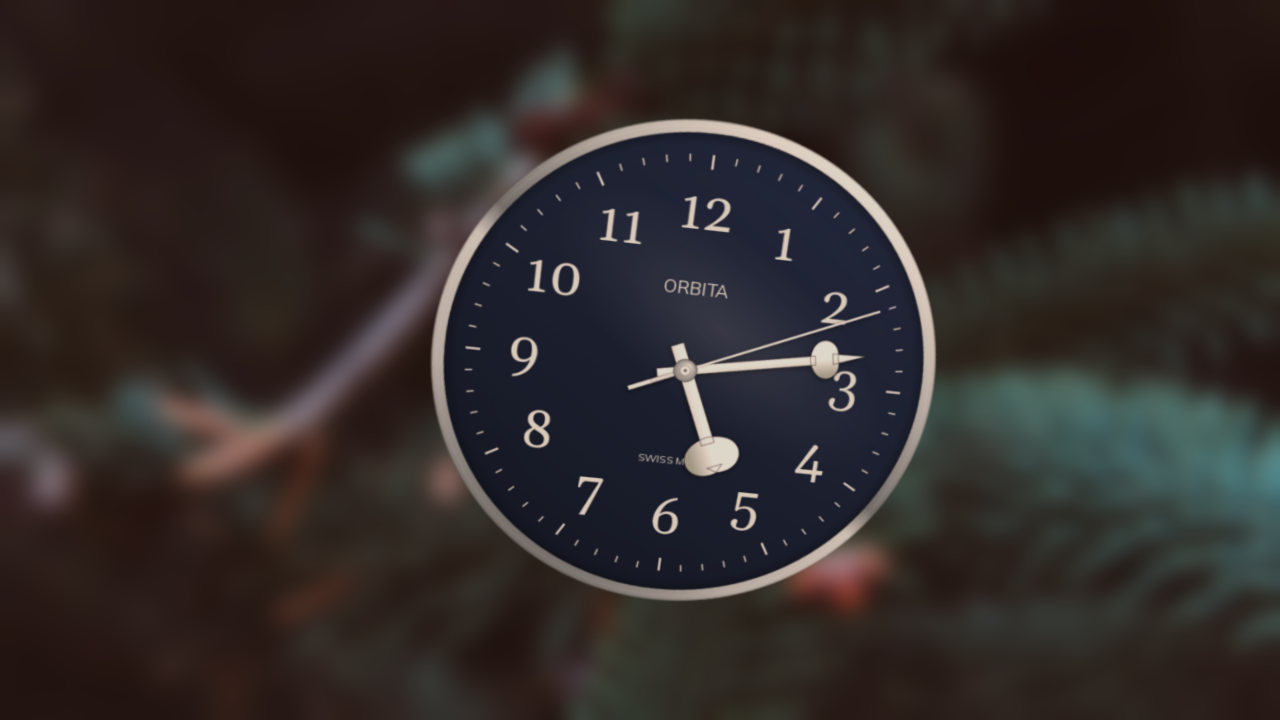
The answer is **5:13:11**
